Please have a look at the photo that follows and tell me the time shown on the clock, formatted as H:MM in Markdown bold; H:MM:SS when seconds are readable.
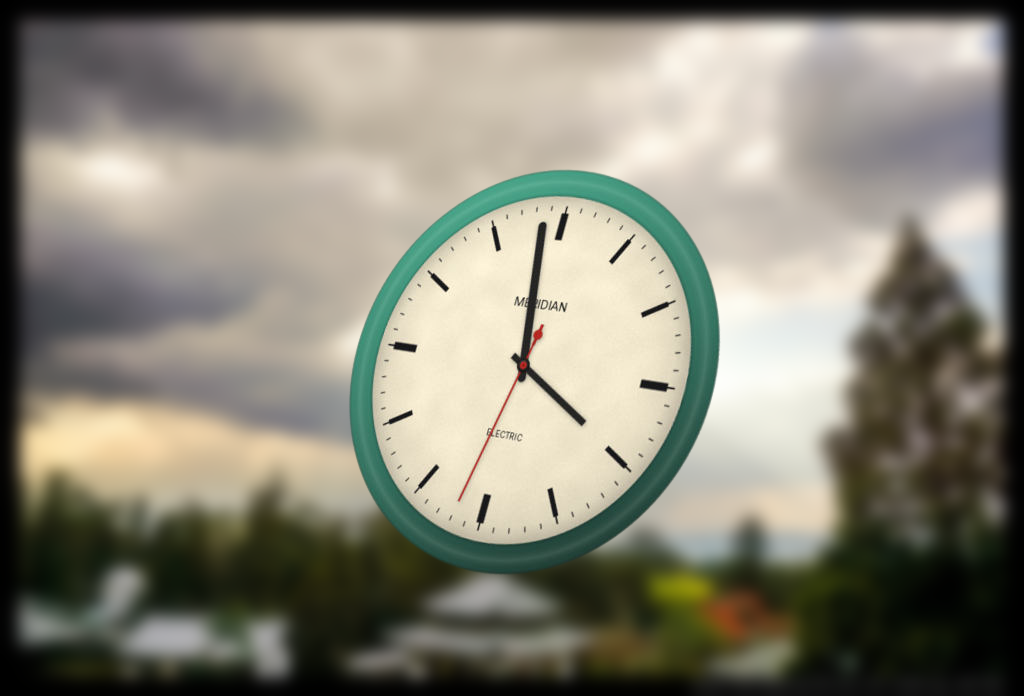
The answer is **3:58:32**
